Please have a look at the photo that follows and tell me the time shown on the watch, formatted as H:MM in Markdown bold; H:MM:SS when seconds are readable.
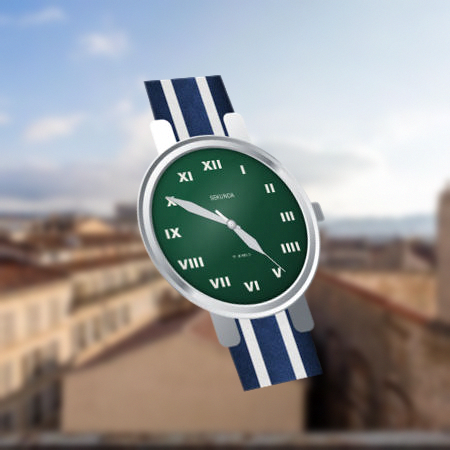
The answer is **4:50:24**
